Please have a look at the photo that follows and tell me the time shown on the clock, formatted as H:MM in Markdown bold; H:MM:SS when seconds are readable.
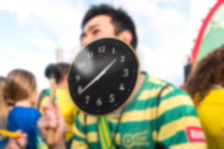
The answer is **1:39**
